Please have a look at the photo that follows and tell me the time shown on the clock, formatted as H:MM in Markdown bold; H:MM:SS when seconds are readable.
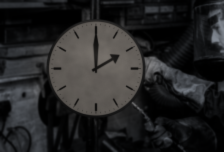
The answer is **2:00**
